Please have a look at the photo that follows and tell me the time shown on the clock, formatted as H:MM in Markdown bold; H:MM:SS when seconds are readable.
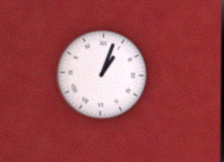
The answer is **1:03**
